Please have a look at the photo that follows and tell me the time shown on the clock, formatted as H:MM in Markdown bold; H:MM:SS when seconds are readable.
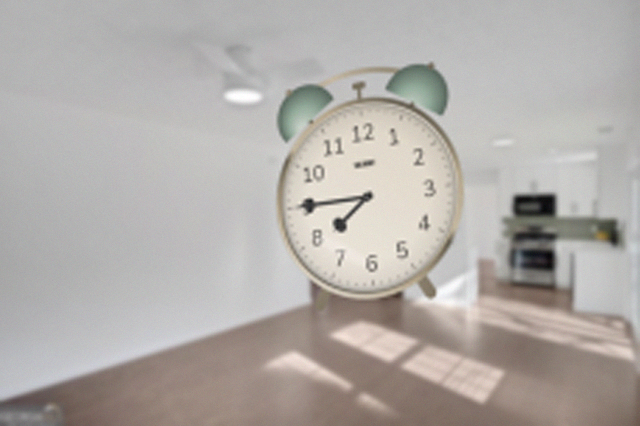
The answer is **7:45**
